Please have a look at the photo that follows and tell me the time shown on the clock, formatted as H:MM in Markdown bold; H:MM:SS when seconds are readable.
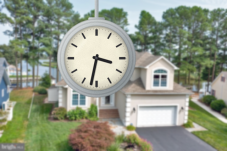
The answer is **3:32**
